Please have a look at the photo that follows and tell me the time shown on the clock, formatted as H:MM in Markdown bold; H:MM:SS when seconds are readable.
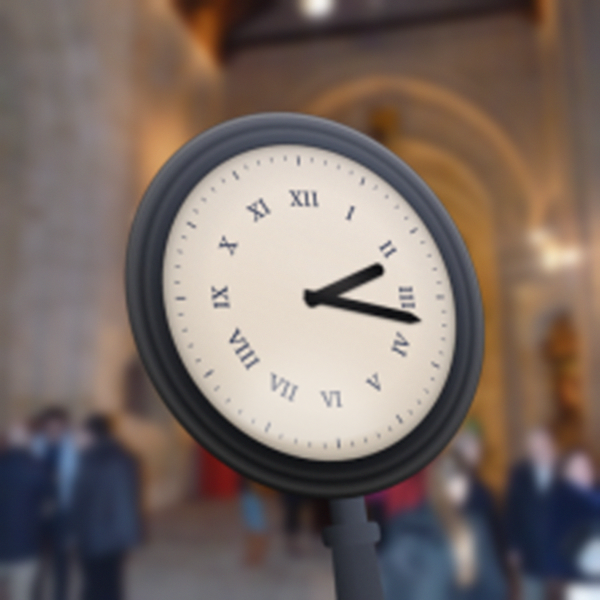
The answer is **2:17**
